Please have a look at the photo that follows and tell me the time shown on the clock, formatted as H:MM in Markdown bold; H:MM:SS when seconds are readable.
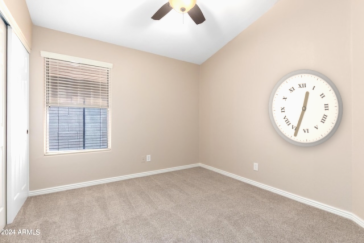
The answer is **12:34**
